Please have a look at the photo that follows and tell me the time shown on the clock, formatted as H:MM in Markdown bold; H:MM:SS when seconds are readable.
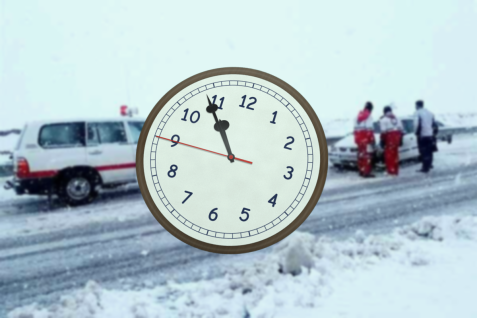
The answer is **10:53:45**
